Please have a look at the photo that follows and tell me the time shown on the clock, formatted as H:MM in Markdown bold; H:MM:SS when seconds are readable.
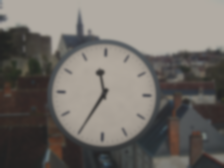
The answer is **11:35**
